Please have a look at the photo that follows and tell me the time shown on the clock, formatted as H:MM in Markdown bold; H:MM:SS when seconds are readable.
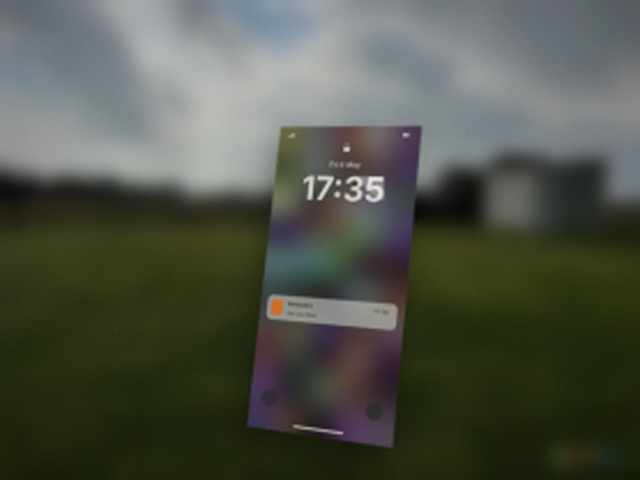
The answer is **17:35**
